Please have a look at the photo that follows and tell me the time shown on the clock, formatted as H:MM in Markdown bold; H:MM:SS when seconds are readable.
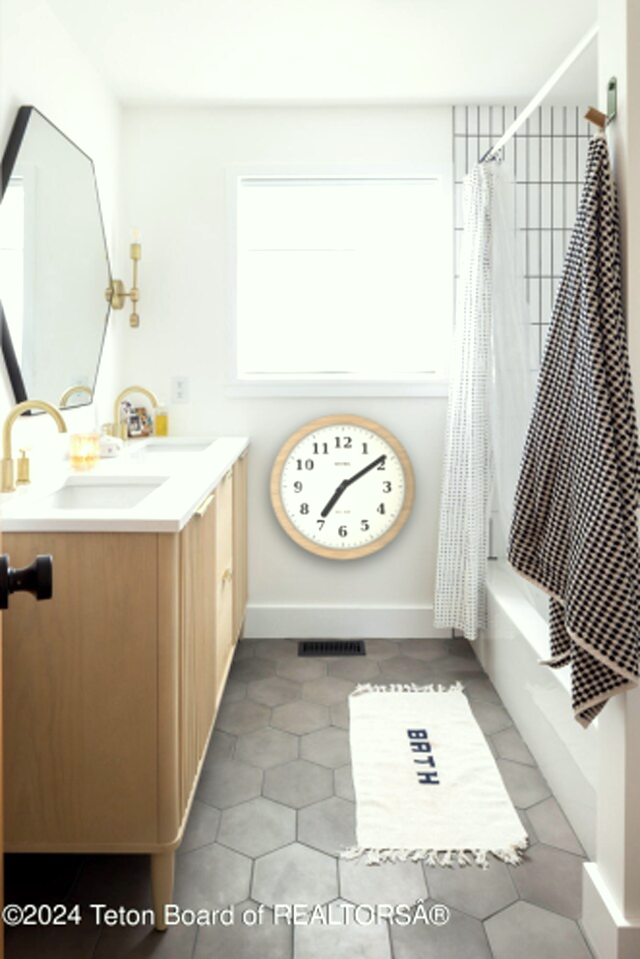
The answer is **7:09**
